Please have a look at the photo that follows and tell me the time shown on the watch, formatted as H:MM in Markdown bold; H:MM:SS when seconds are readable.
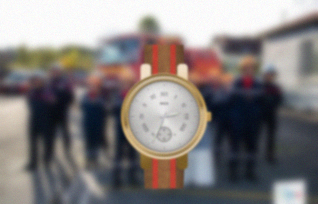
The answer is **2:34**
